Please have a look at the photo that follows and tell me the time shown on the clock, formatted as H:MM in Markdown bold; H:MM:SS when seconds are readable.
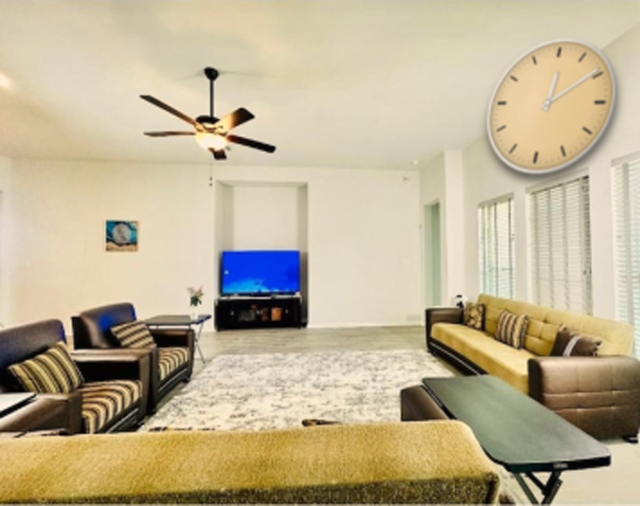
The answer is **12:09**
